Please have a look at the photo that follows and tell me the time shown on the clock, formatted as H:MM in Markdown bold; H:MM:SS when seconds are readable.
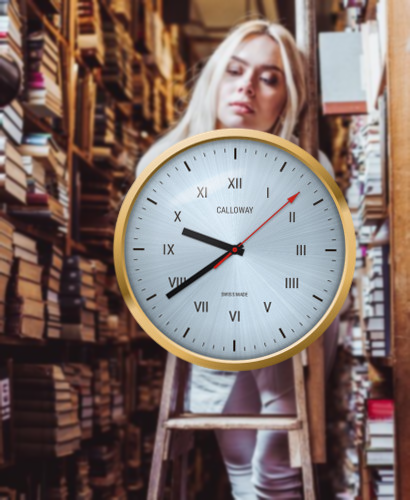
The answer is **9:39:08**
